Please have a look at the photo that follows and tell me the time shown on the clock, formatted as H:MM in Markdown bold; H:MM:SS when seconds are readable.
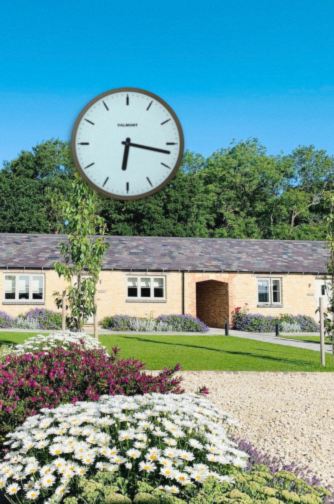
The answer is **6:17**
